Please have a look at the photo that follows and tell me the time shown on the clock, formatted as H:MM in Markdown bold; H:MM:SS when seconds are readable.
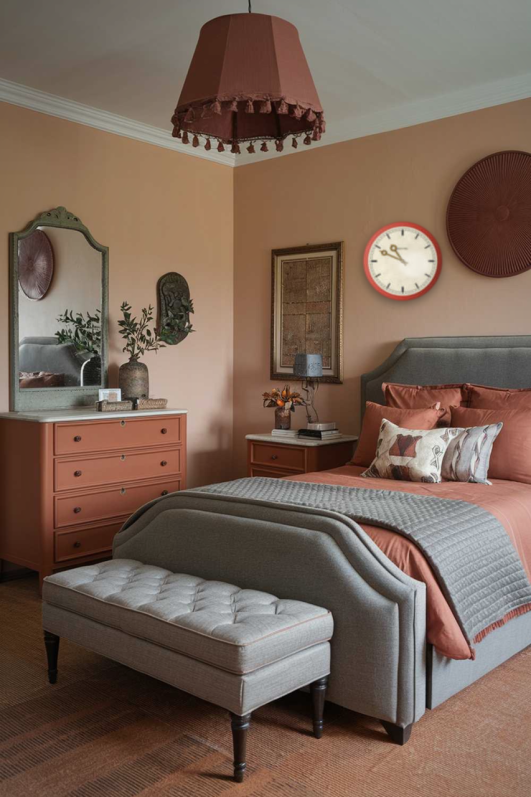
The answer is **10:49**
